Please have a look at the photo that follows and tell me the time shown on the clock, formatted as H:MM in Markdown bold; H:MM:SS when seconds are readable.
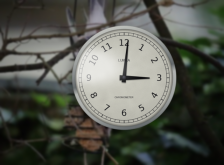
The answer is **3:01**
